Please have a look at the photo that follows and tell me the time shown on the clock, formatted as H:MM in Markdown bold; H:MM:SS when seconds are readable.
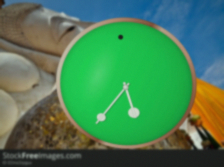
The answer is **5:37**
